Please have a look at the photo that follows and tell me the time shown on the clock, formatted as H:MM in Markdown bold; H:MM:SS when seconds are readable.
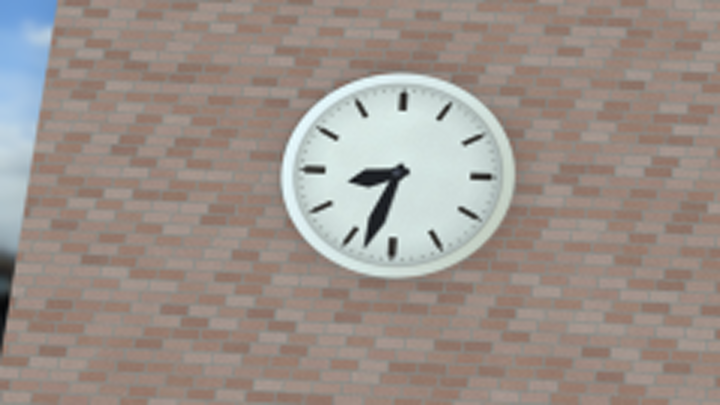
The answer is **8:33**
